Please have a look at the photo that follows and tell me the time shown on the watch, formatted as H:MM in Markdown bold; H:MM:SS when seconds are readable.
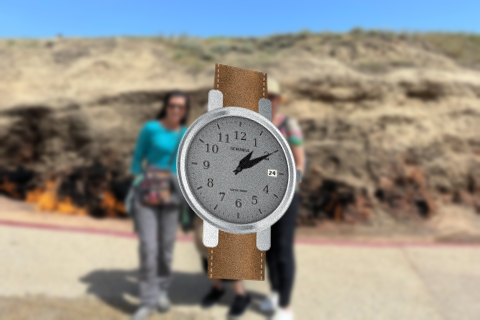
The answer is **1:10**
